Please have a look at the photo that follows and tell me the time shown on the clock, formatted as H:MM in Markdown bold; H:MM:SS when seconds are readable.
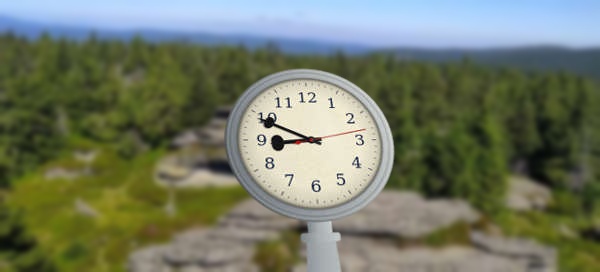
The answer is **8:49:13**
